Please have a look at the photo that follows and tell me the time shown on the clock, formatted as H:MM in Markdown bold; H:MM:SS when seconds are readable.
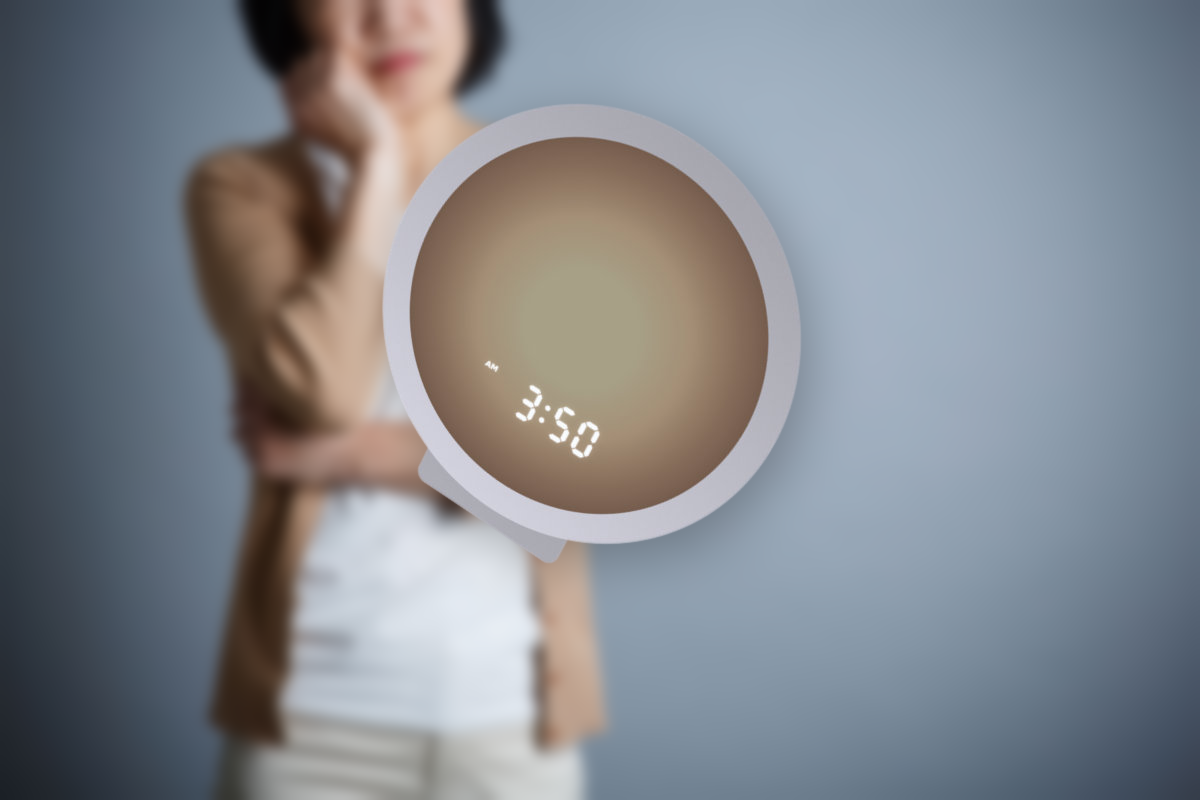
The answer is **3:50**
